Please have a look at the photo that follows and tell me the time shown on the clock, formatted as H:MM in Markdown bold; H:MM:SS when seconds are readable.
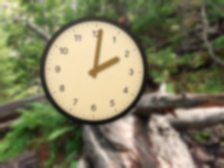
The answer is **2:01**
